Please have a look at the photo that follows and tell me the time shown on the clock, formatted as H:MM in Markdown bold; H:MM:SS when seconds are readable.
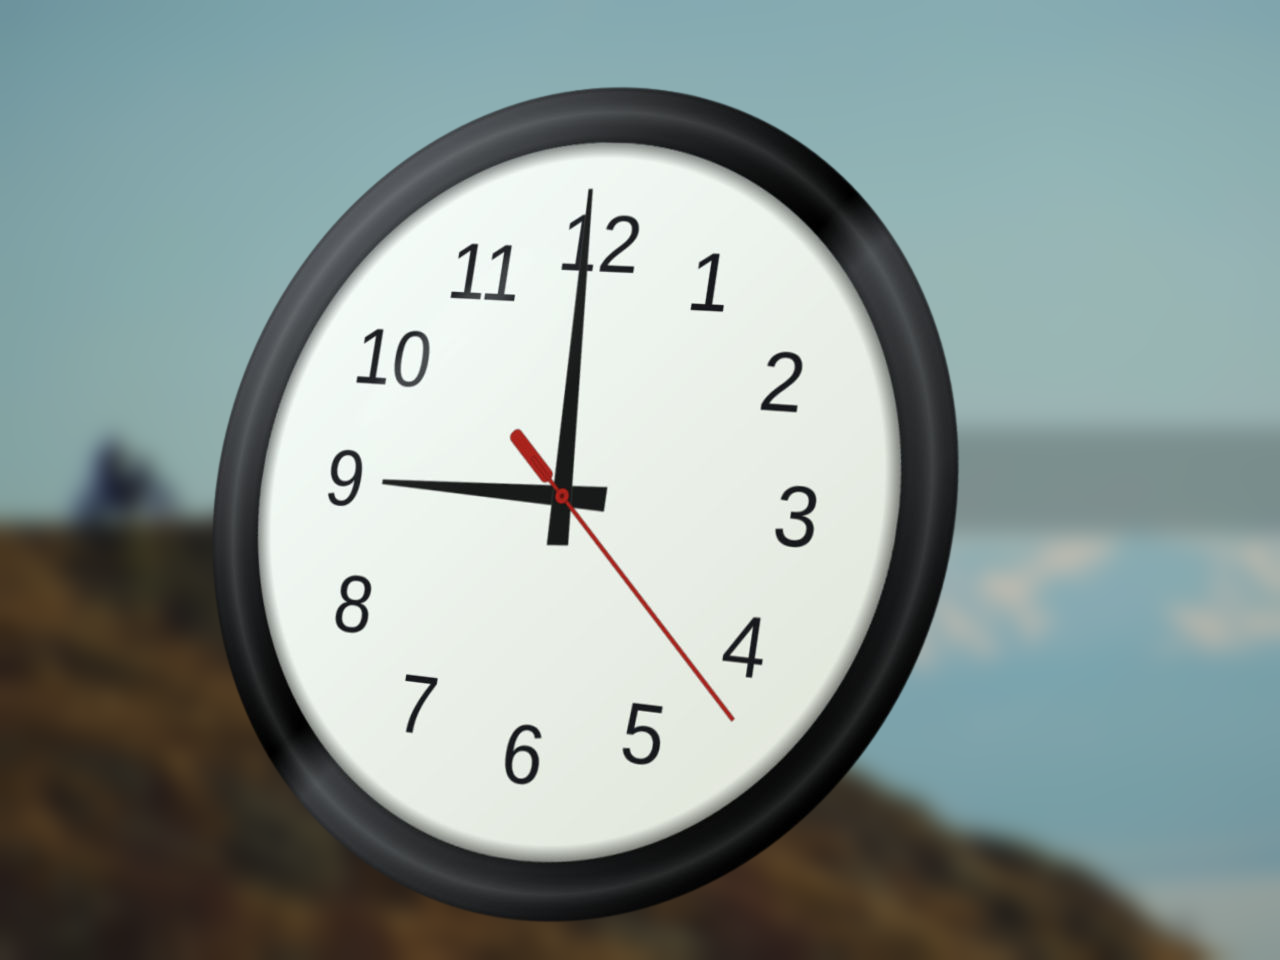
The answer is **8:59:22**
